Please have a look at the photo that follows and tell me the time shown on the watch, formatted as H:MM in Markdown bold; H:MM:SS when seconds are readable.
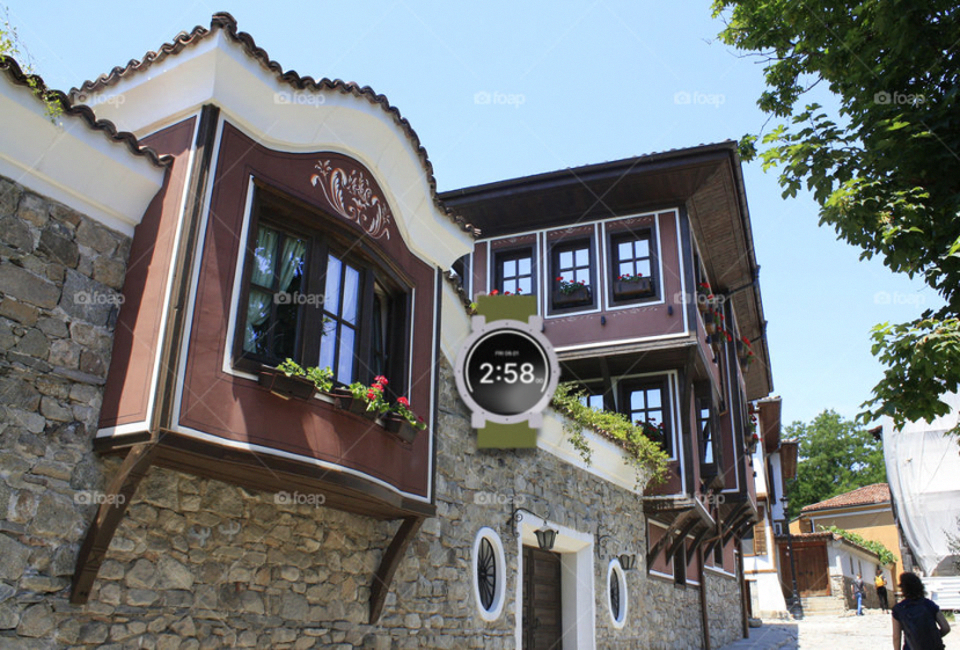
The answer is **2:58**
